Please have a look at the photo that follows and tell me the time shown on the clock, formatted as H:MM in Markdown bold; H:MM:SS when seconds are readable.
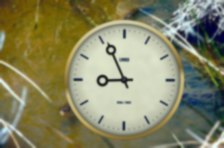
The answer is **8:56**
